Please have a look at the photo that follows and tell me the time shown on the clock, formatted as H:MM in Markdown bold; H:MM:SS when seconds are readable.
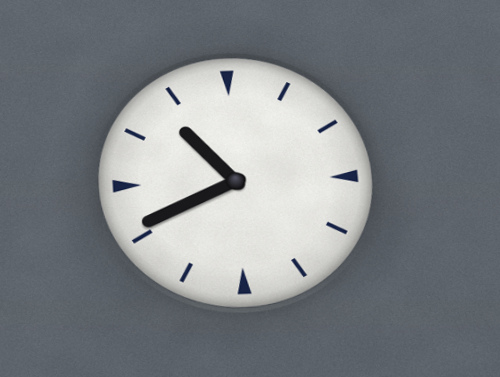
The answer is **10:41**
